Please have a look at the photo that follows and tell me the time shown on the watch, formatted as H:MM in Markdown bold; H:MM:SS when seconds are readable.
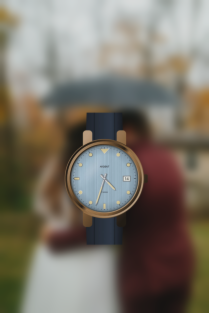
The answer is **4:33**
